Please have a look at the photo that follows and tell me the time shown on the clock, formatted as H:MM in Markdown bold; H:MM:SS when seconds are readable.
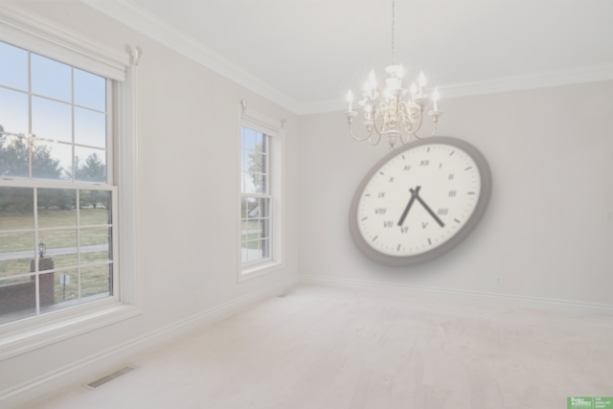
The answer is **6:22**
